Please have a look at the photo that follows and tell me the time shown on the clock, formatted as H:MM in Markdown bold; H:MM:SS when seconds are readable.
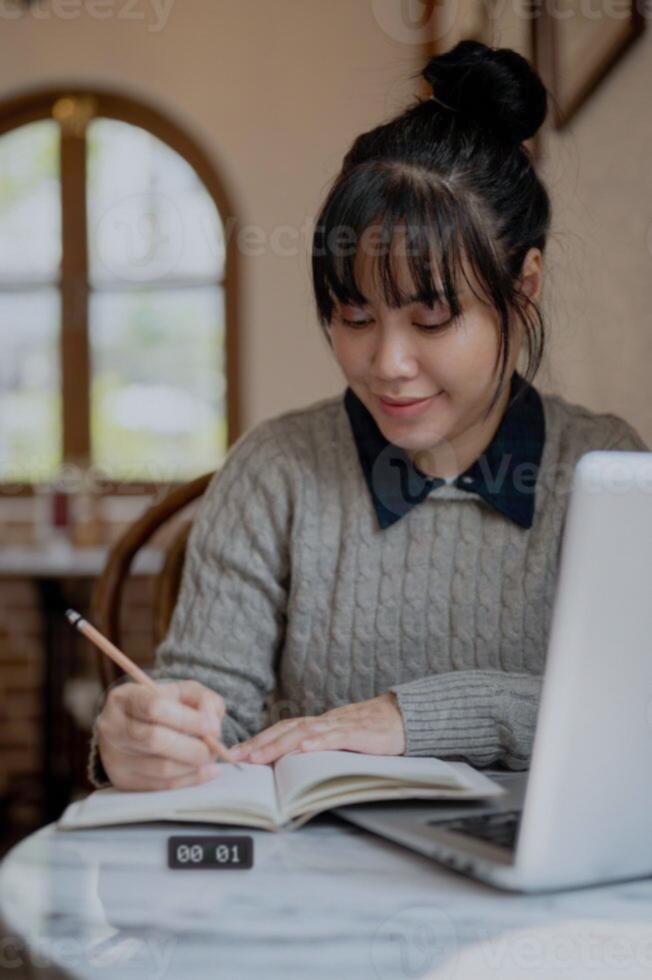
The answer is **0:01**
